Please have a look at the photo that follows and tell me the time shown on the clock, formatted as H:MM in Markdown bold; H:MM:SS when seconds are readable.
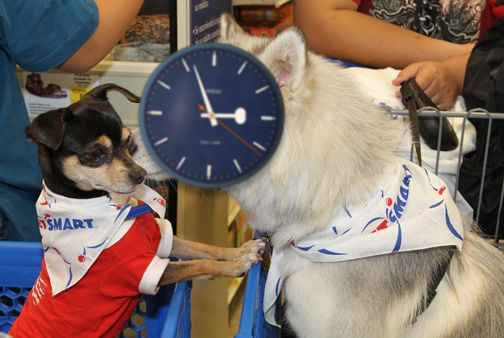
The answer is **2:56:21**
